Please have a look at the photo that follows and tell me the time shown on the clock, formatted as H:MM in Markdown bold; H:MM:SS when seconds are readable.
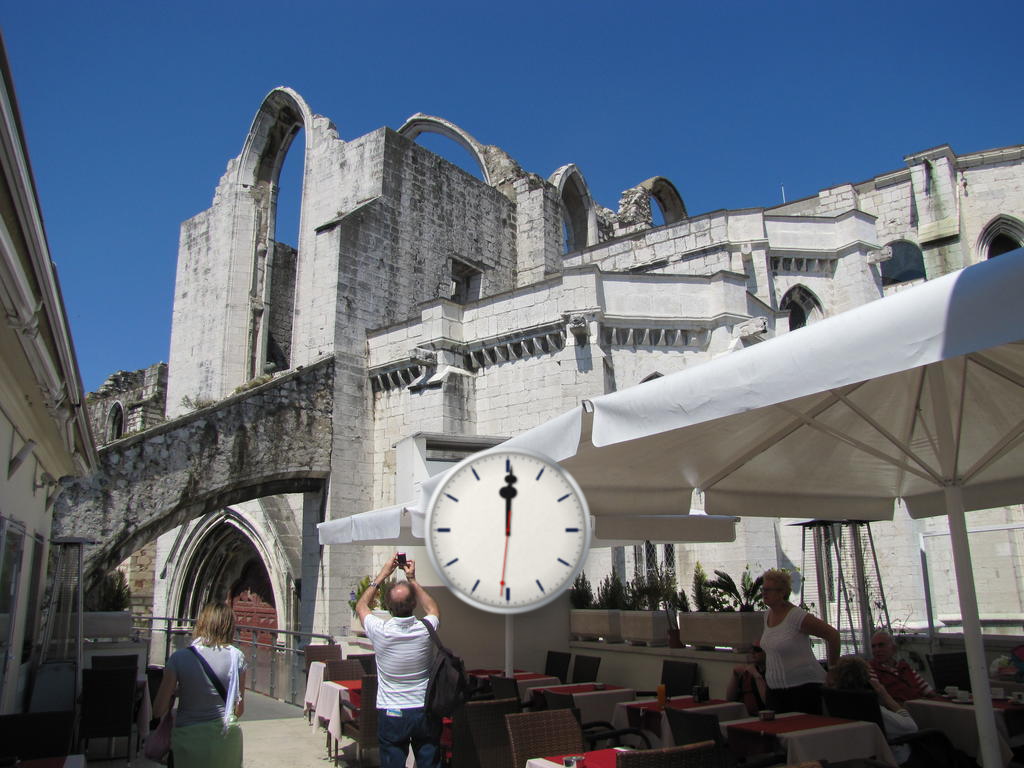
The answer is **12:00:31**
